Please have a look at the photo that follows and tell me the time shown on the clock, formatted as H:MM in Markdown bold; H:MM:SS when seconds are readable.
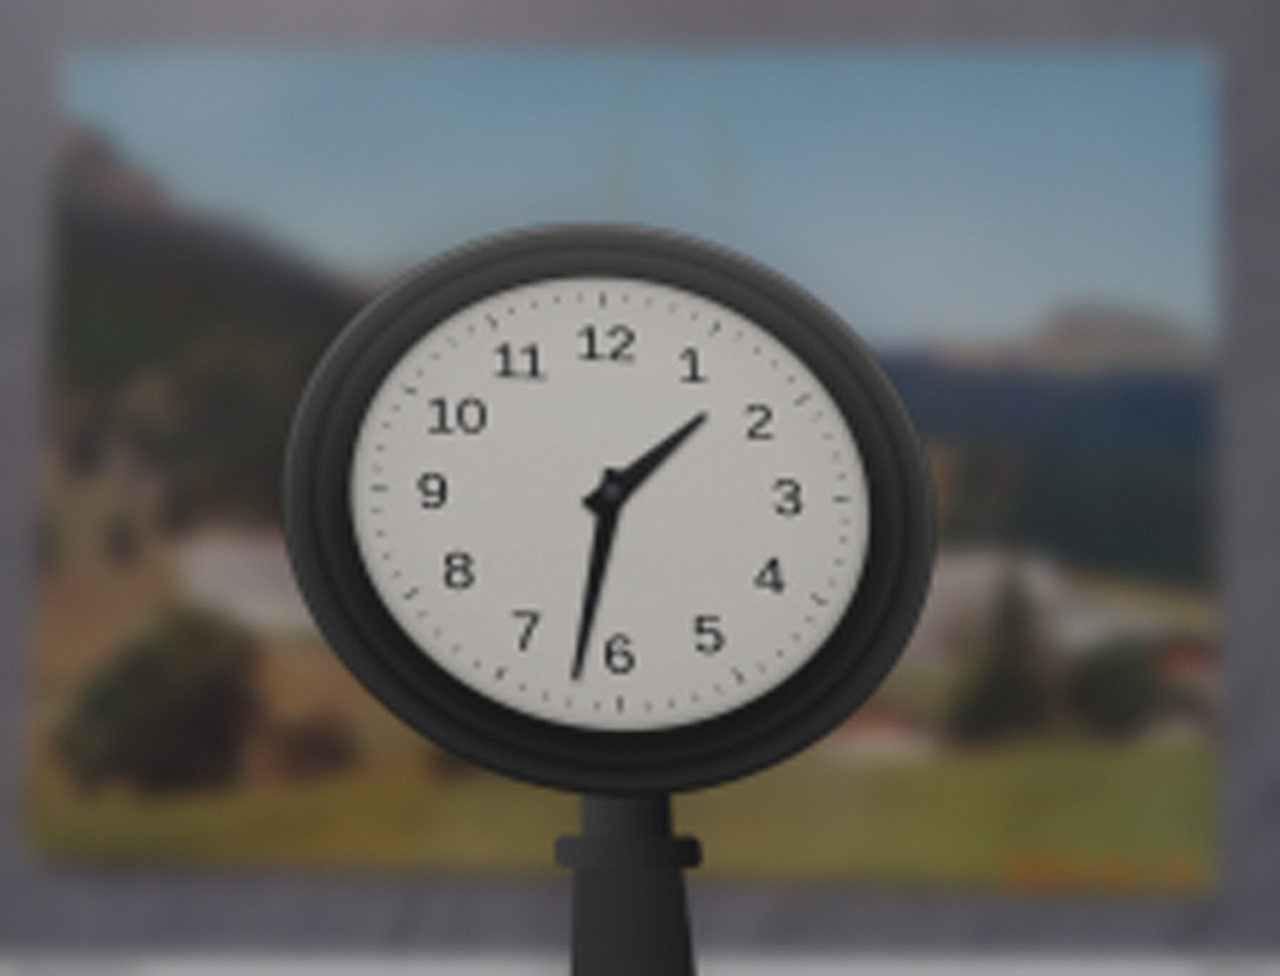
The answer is **1:32**
